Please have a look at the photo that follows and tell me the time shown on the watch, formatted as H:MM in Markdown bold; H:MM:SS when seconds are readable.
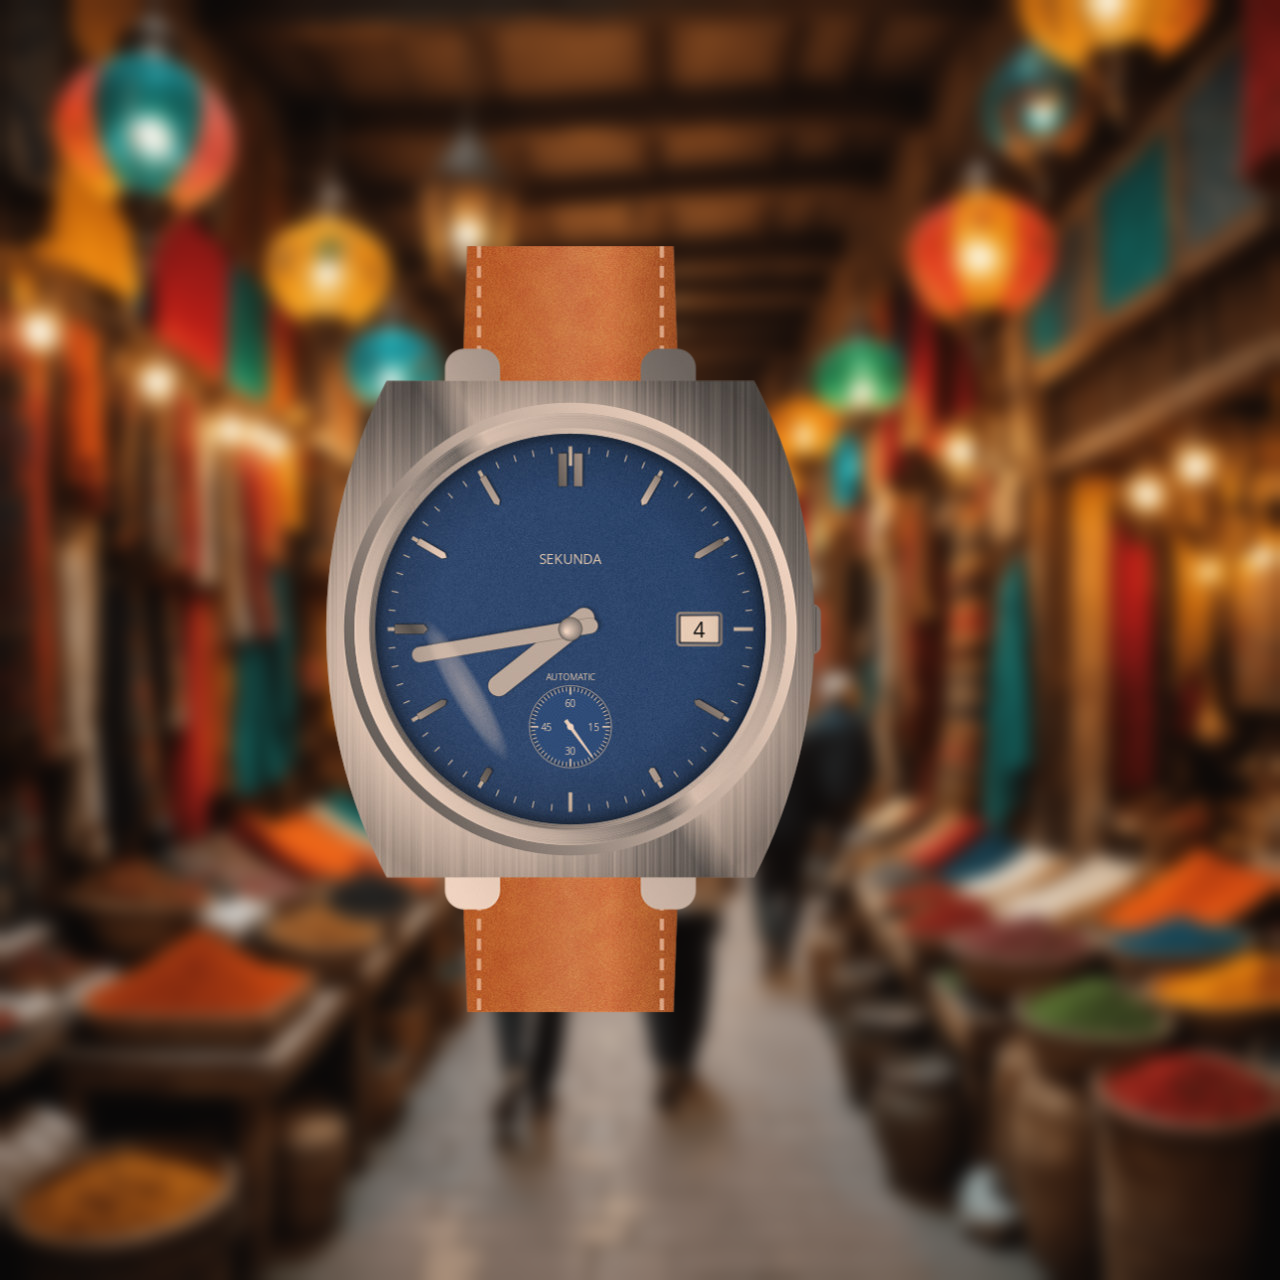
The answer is **7:43:24**
